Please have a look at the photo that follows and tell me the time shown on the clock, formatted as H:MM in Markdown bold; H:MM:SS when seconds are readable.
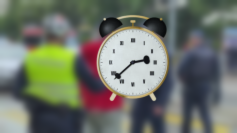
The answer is **2:38**
